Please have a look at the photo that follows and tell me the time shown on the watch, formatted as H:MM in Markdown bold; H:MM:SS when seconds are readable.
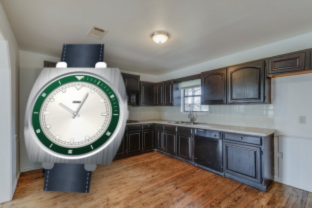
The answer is **10:04**
